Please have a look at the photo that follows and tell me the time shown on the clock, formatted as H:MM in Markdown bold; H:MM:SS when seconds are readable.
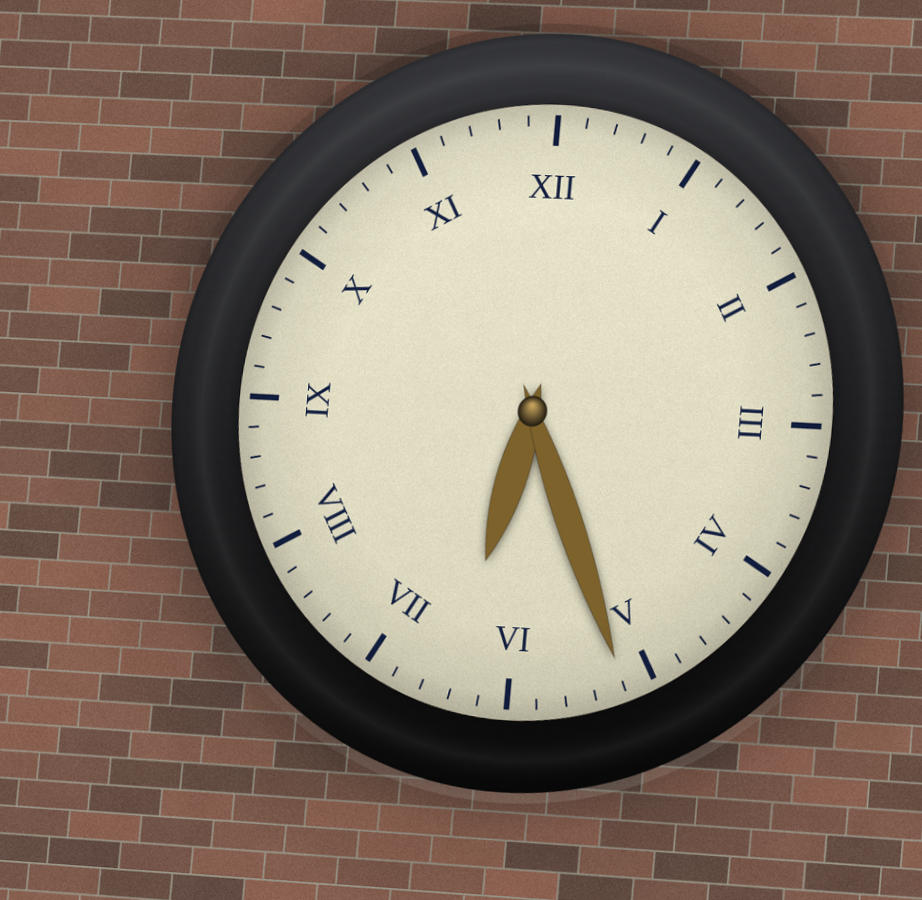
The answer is **6:26**
